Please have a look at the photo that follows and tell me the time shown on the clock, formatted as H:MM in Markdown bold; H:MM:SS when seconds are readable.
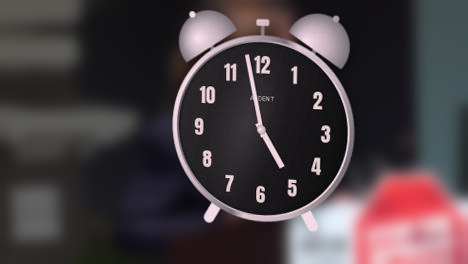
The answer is **4:58**
